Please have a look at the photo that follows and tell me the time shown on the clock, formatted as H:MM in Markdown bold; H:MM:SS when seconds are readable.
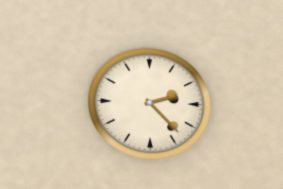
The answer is **2:23**
